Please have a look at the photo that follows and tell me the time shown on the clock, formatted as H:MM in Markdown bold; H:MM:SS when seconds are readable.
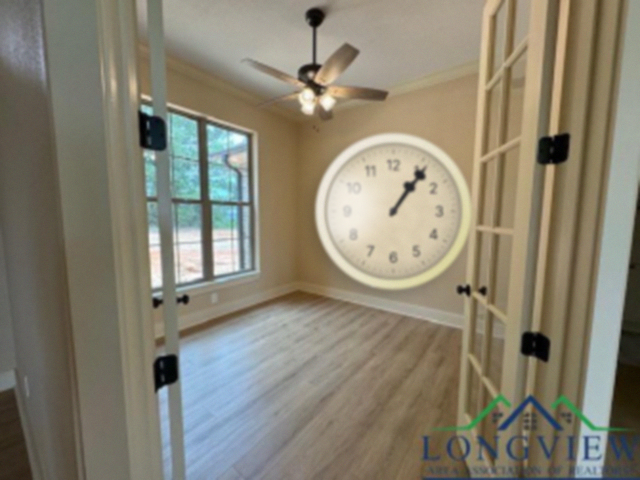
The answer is **1:06**
